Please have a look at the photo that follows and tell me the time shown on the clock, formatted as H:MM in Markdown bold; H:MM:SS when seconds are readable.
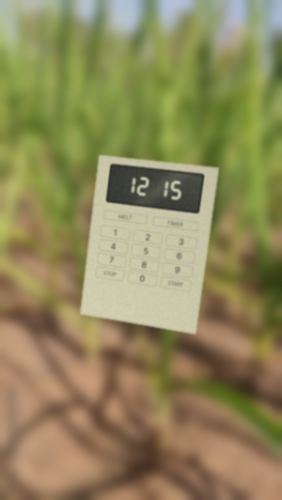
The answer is **12:15**
